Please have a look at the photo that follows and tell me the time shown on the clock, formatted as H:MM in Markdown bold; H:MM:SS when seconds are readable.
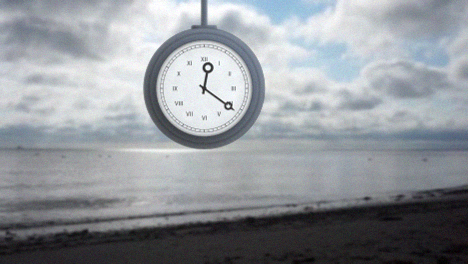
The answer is **12:21**
